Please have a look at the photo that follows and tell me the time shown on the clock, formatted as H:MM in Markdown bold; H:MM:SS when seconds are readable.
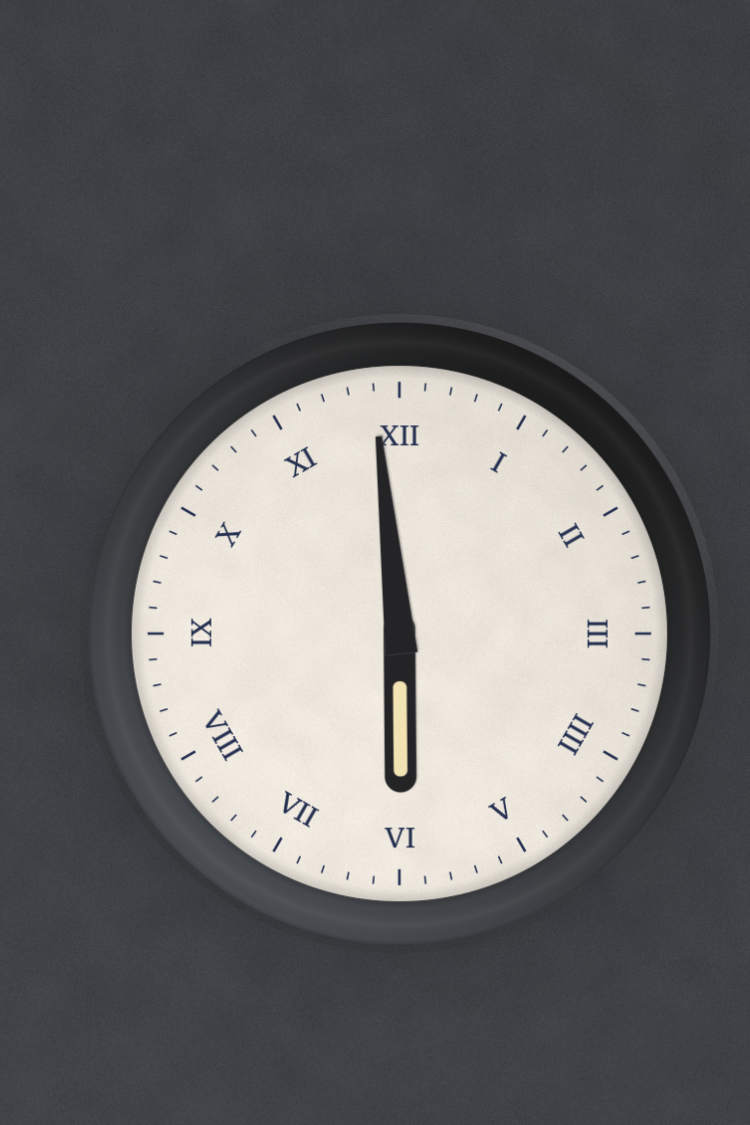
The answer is **5:59**
